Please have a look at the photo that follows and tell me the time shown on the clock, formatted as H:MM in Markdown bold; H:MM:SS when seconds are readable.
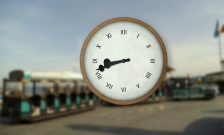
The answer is **8:42**
